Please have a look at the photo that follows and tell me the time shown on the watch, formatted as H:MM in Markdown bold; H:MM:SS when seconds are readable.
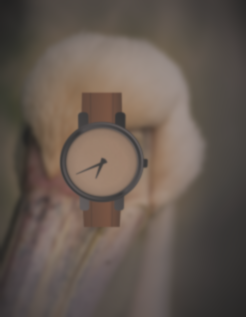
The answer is **6:41**
